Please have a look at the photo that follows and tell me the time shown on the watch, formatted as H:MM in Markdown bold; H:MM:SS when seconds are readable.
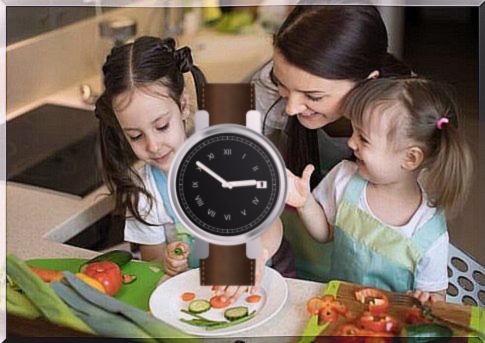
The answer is **2:51**
